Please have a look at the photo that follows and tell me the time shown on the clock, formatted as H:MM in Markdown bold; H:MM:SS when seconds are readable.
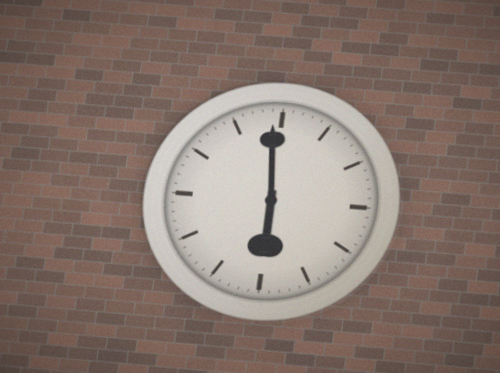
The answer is **5:59**
